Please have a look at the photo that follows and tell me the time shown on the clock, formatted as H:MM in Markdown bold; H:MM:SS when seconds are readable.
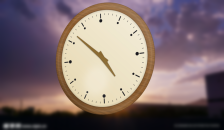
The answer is **4:52**
